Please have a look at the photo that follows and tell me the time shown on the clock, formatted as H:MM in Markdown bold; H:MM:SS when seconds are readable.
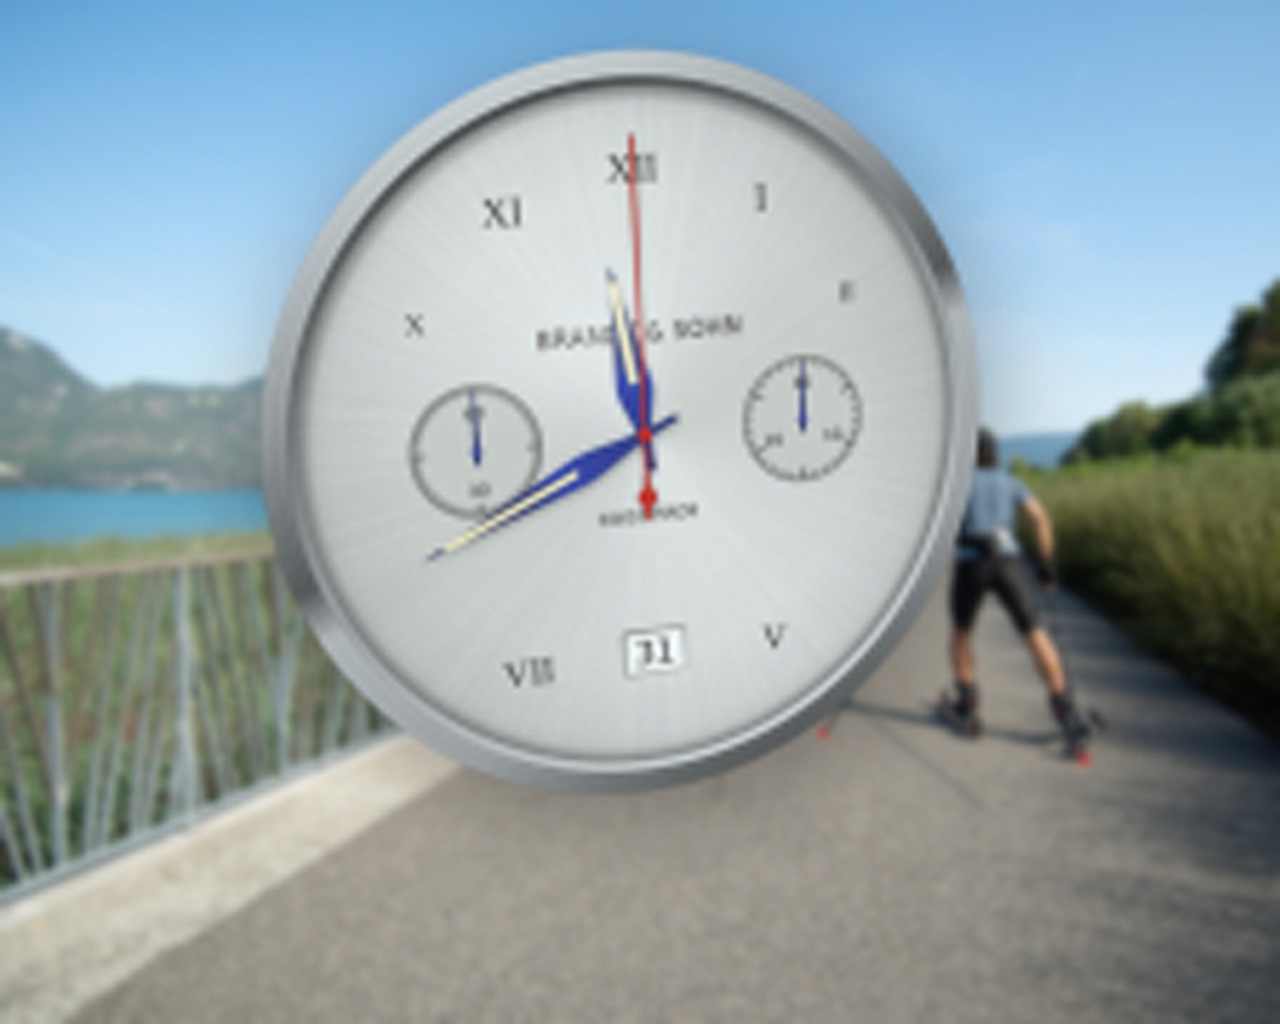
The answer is **11:41**
